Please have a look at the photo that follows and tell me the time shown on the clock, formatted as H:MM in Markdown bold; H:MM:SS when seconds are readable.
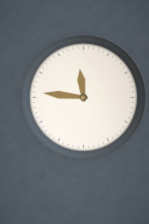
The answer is **11:46**
